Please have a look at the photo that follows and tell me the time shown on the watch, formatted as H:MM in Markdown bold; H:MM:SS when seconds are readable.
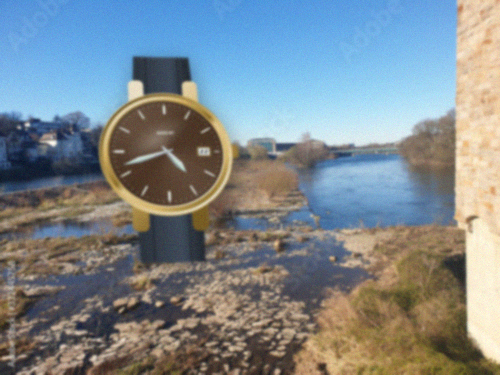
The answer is **4:42**
